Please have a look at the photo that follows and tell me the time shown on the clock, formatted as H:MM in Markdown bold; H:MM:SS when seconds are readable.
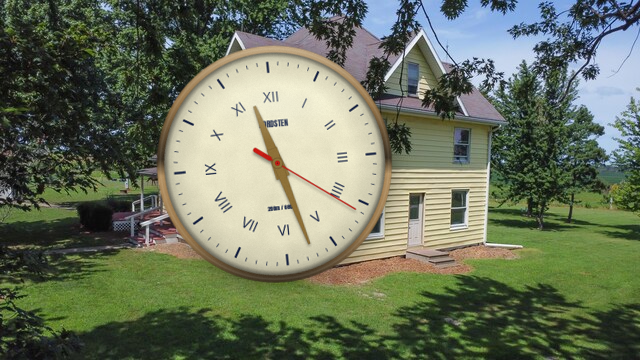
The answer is **11:27:21**
